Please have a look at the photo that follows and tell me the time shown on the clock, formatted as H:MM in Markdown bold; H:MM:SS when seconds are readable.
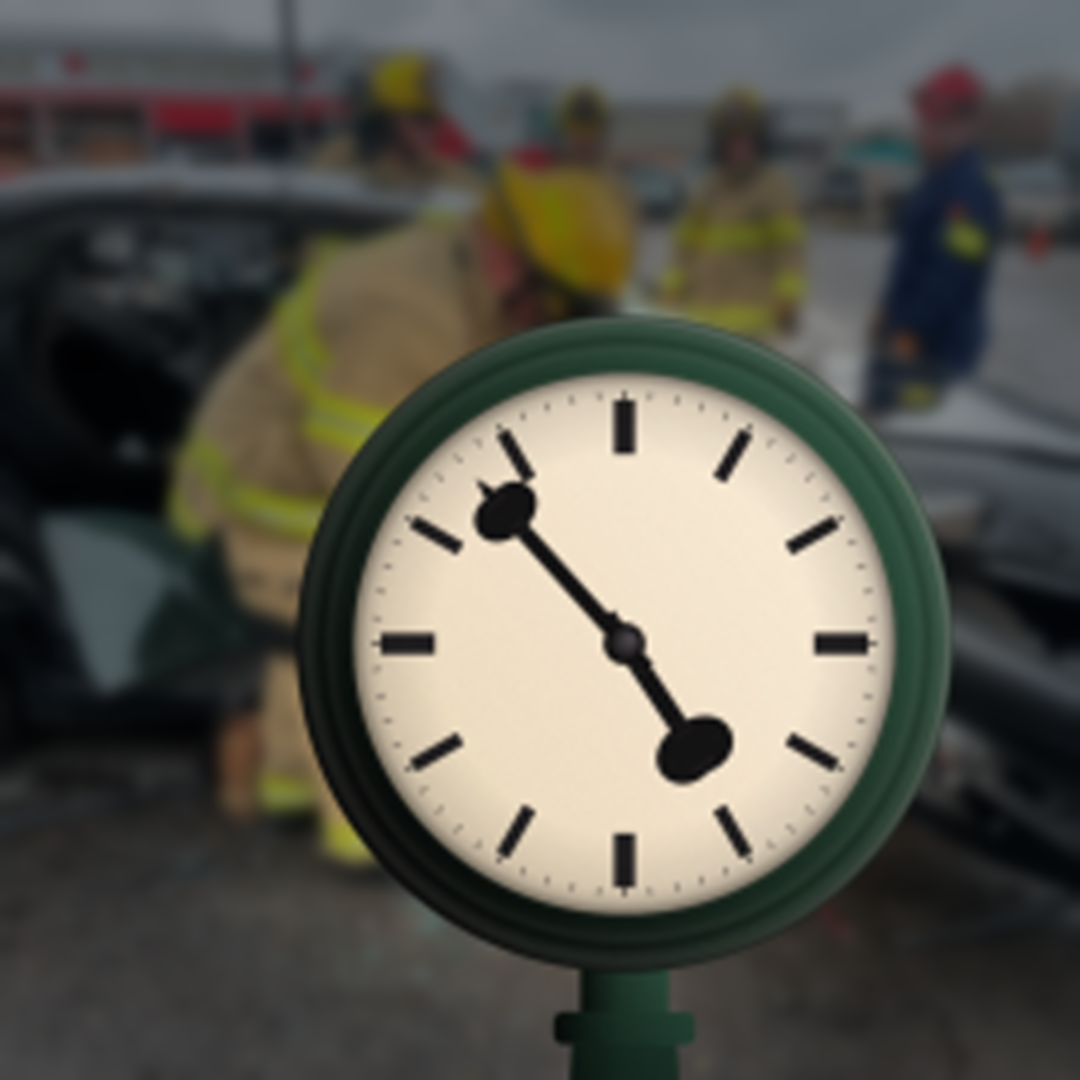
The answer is **4:53**
